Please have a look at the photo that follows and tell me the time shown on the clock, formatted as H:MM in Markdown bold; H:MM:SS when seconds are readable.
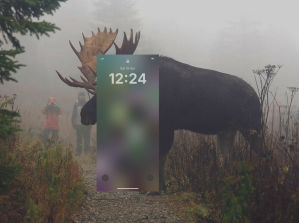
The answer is **12:24**
